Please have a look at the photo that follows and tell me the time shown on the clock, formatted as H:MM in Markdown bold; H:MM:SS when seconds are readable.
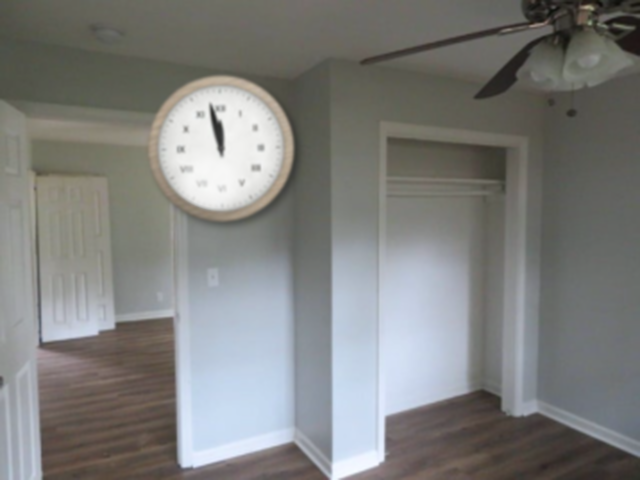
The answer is **11:58**
